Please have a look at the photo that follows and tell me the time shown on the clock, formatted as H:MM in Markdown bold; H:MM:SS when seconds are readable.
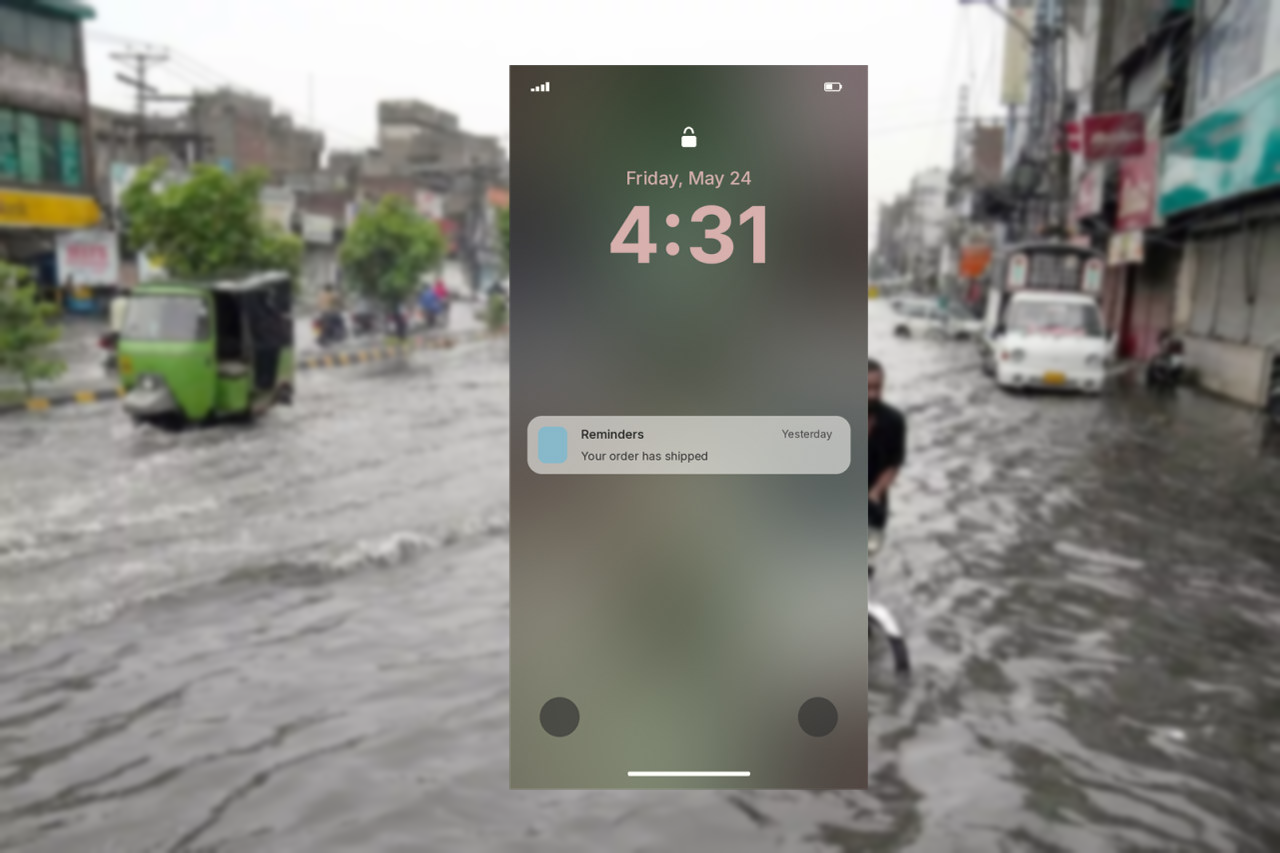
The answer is **4:31**
